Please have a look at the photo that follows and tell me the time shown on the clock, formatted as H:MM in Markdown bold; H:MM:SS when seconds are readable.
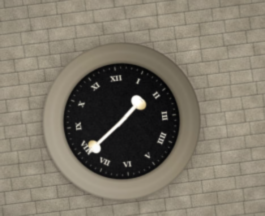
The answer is **1:39**
